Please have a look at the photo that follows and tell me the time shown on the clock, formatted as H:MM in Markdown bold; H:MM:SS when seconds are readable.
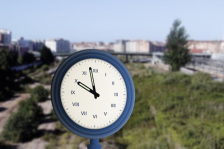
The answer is **9:58**
